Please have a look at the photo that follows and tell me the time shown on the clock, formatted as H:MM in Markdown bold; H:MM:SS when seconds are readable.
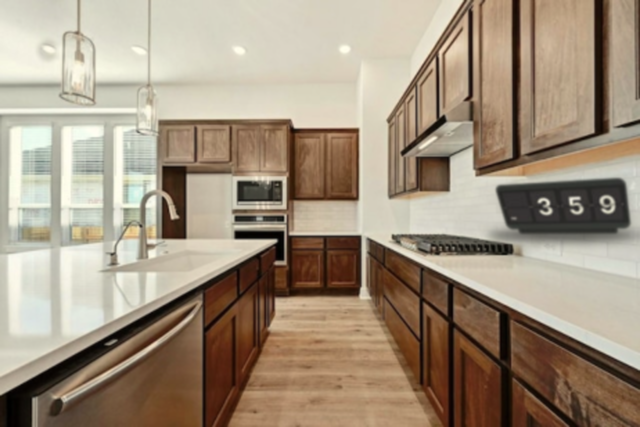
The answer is **3:59**
